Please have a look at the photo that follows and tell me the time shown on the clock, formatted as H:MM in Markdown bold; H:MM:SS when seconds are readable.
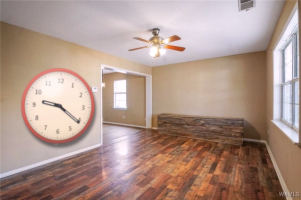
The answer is **9:21**
